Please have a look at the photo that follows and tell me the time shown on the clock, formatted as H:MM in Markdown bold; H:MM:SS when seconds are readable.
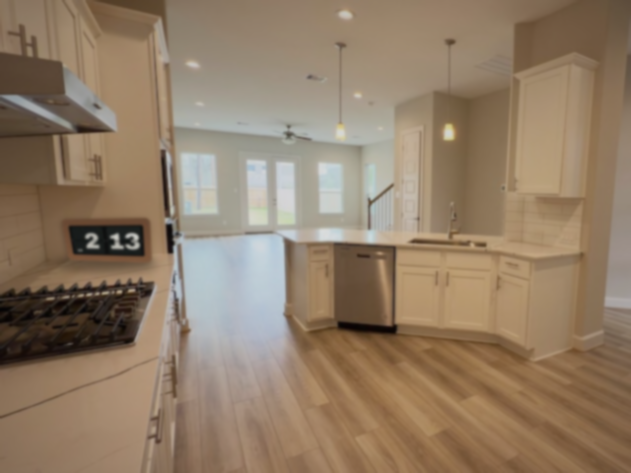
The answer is **2:13**
